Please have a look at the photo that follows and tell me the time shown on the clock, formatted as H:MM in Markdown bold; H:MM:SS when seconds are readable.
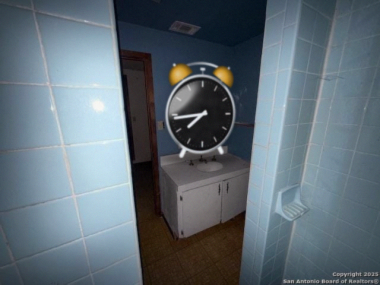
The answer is **7:44**
